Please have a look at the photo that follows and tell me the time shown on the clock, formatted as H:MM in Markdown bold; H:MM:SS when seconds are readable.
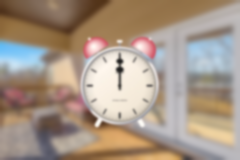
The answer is **12:00**
